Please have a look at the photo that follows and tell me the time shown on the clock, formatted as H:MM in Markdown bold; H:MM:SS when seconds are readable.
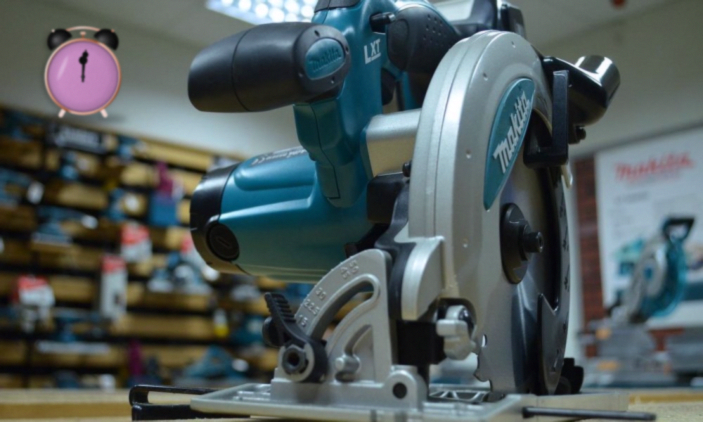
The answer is **12:01**
